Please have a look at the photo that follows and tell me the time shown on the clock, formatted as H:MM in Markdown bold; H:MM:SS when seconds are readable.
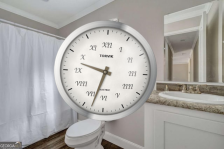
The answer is **9:33**
